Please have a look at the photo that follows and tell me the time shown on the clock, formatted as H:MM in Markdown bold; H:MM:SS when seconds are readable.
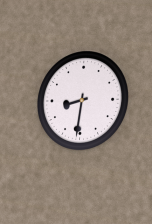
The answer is **8:31**
